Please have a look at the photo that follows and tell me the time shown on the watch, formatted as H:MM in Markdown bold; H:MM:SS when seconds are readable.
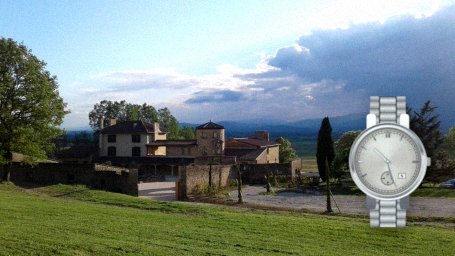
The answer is **10:27**
